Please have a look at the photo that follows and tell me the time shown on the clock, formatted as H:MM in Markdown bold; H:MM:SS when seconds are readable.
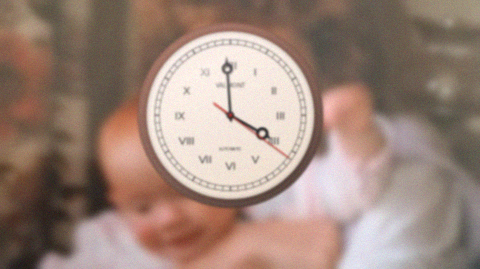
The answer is **3:59:21**
